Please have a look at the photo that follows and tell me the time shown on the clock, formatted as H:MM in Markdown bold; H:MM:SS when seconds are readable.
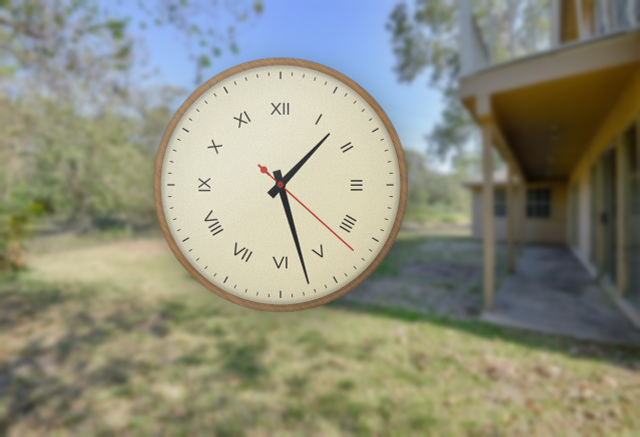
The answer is **1:27:22**
